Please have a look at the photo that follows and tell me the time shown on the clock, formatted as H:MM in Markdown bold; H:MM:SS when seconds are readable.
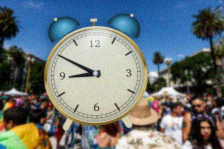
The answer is **8:50**
